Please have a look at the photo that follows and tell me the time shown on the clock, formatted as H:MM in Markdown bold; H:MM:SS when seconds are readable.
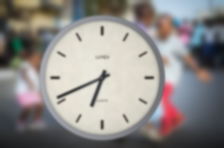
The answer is **6:41**
